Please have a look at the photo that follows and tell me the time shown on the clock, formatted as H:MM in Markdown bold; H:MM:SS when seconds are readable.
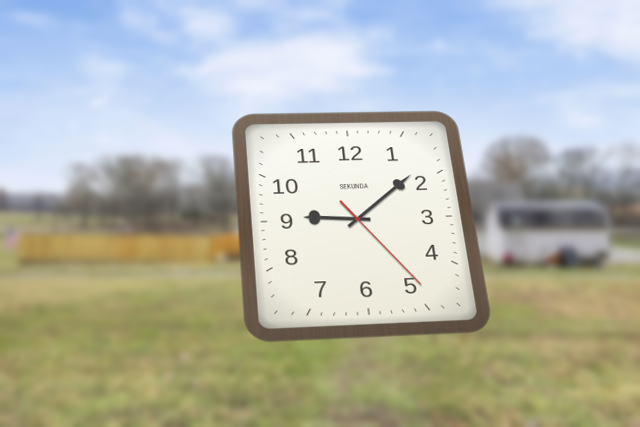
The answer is **9:08:24**
